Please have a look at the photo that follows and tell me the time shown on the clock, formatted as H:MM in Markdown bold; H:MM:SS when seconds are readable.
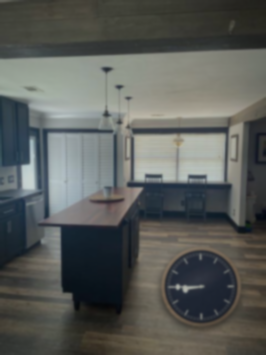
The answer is **8:45**
